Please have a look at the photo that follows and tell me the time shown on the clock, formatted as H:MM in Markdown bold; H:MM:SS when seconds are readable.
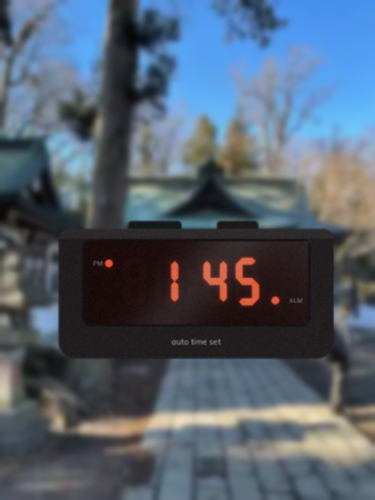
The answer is **1:45**
